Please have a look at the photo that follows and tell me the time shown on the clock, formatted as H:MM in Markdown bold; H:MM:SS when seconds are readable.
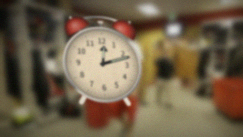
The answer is **12:12**
